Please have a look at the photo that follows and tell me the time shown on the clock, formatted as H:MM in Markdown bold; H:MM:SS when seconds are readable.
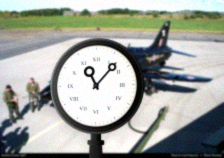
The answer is **11:07**
